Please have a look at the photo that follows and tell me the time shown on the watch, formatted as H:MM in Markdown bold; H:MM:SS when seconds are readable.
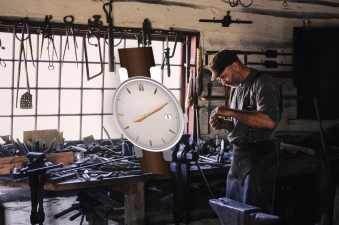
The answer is **8:10**
